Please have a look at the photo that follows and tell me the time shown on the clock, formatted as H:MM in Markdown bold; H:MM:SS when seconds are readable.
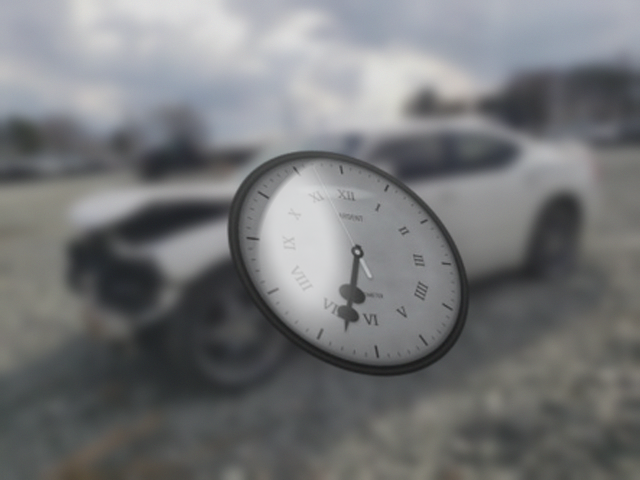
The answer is **6:32:57**
